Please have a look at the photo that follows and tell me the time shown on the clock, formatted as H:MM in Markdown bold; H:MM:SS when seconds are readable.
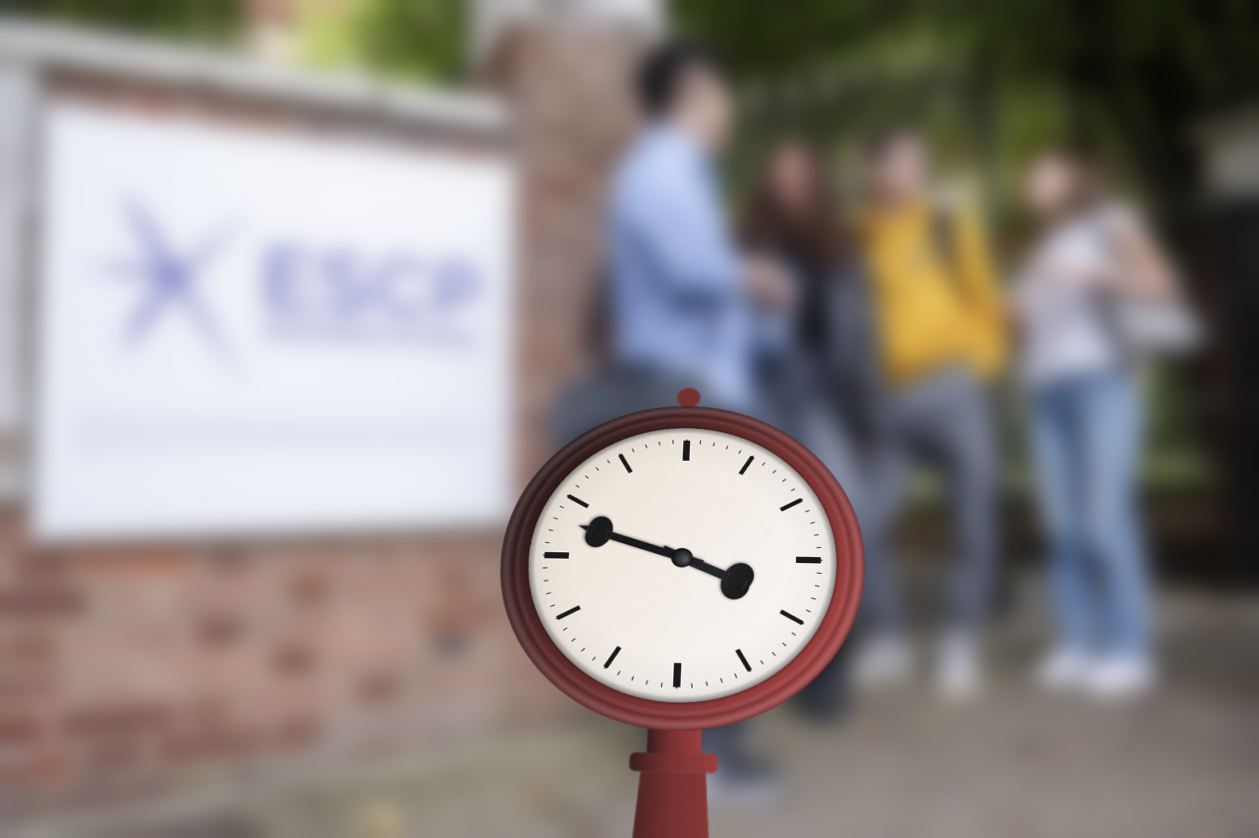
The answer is **3:48**
